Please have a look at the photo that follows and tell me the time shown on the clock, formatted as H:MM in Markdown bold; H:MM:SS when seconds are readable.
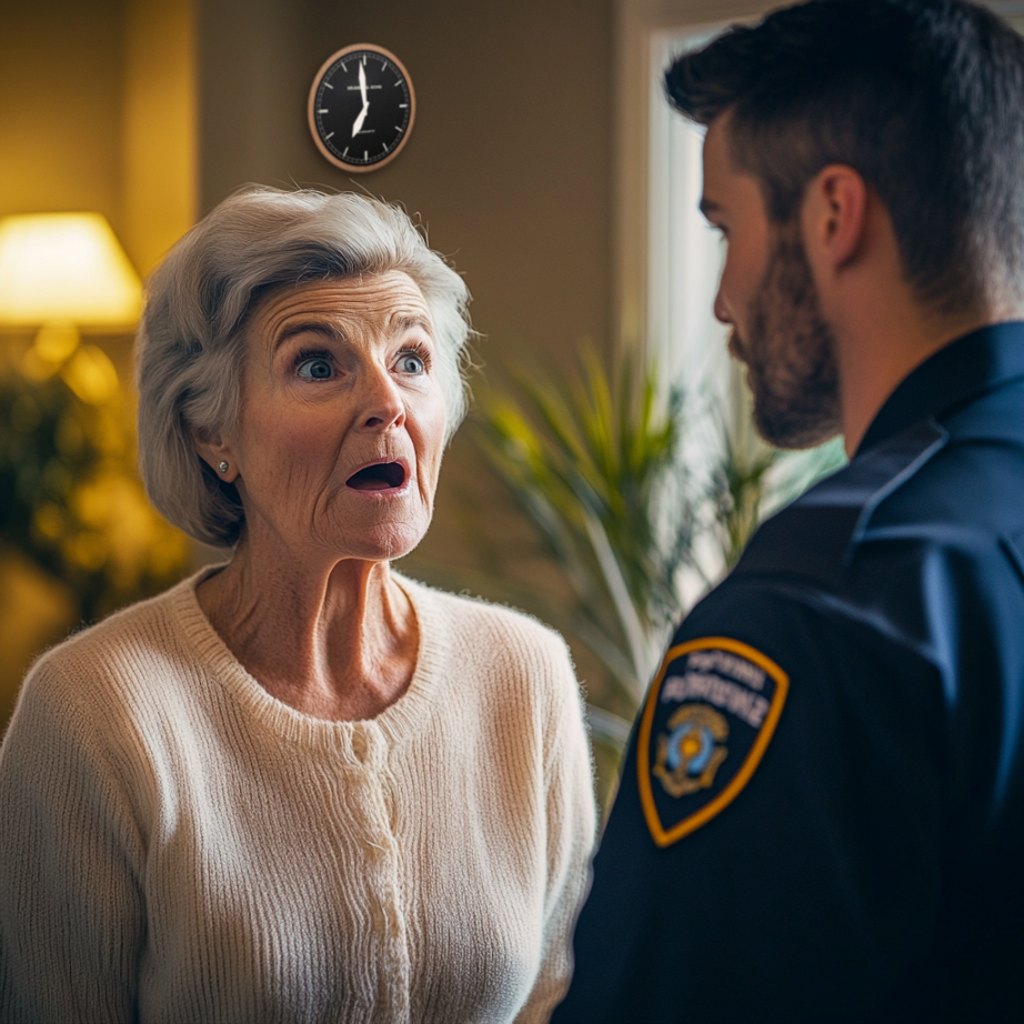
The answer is **6:59**
